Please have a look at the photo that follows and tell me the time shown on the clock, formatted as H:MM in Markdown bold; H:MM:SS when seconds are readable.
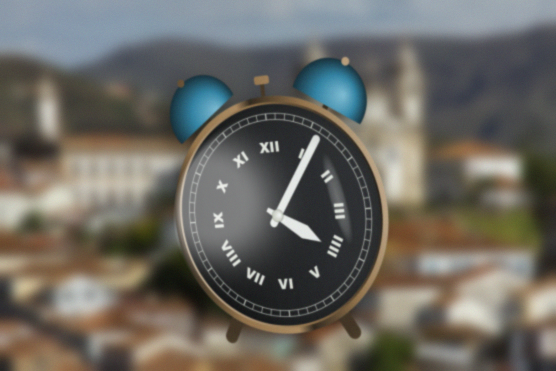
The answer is **4:06**
